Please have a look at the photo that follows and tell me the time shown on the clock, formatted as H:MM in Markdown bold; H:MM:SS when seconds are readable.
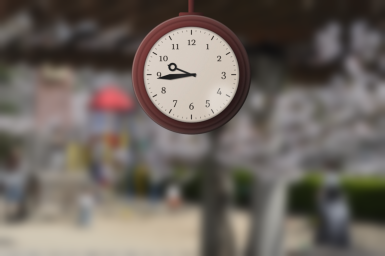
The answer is **9:44**
